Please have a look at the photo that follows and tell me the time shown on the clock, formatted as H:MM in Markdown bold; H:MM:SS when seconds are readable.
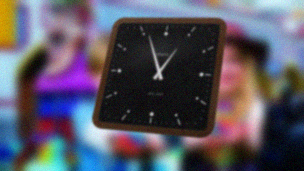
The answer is **12:56**
